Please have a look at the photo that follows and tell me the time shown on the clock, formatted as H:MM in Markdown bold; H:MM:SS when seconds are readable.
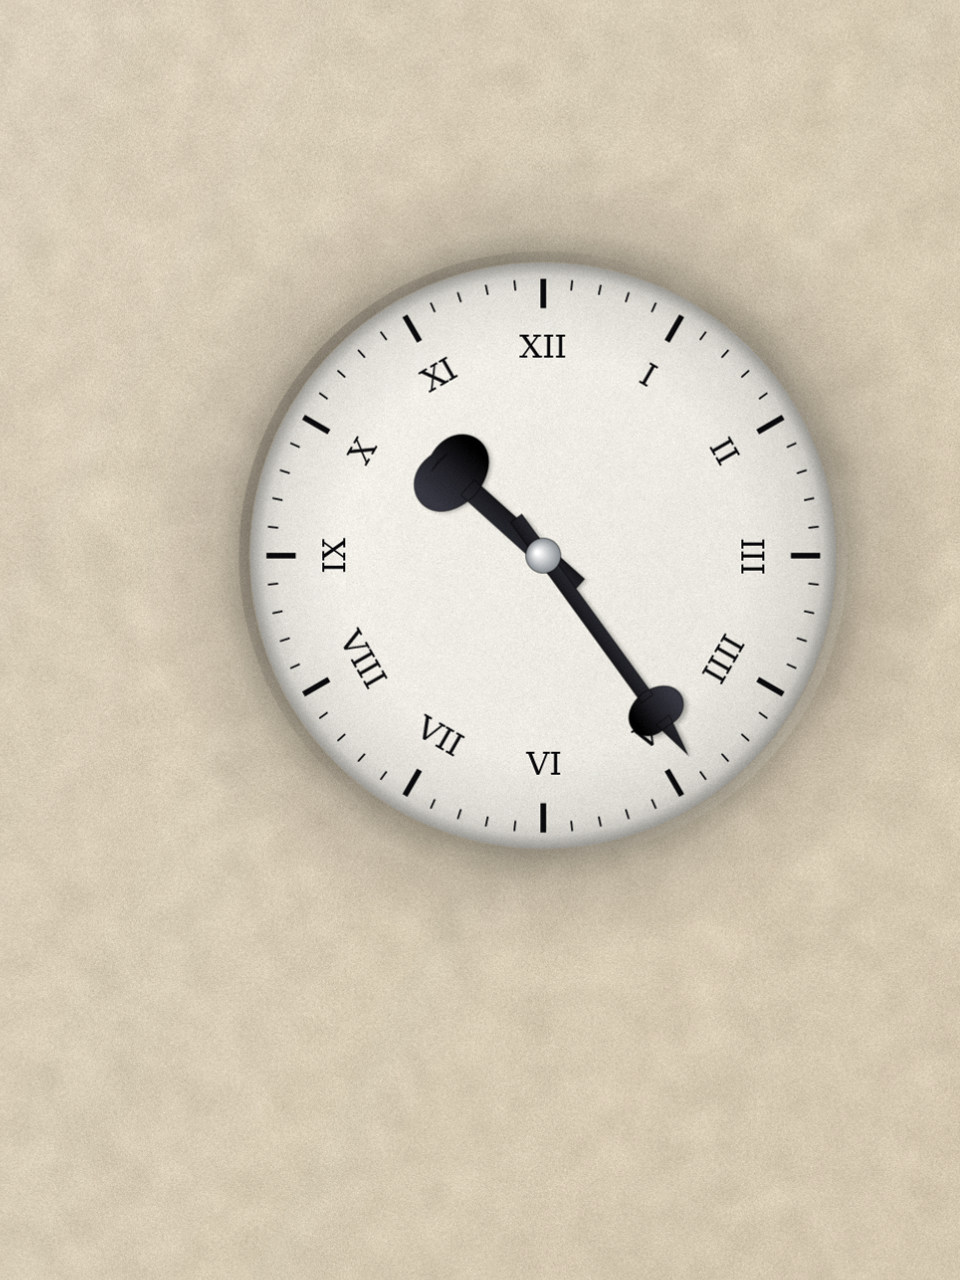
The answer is **10:24**
